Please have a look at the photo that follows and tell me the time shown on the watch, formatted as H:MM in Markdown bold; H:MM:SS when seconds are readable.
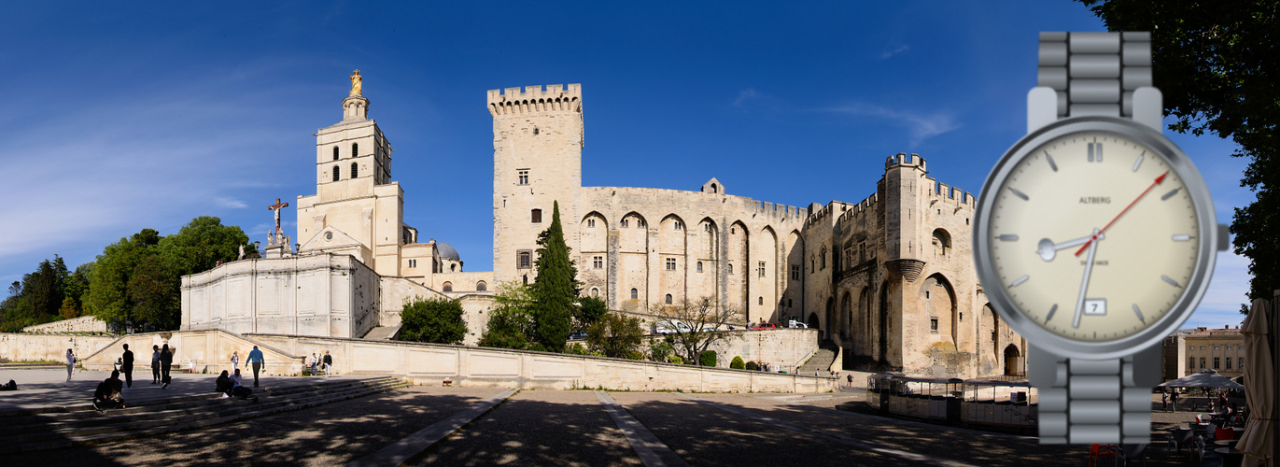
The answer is **8:32:08**
